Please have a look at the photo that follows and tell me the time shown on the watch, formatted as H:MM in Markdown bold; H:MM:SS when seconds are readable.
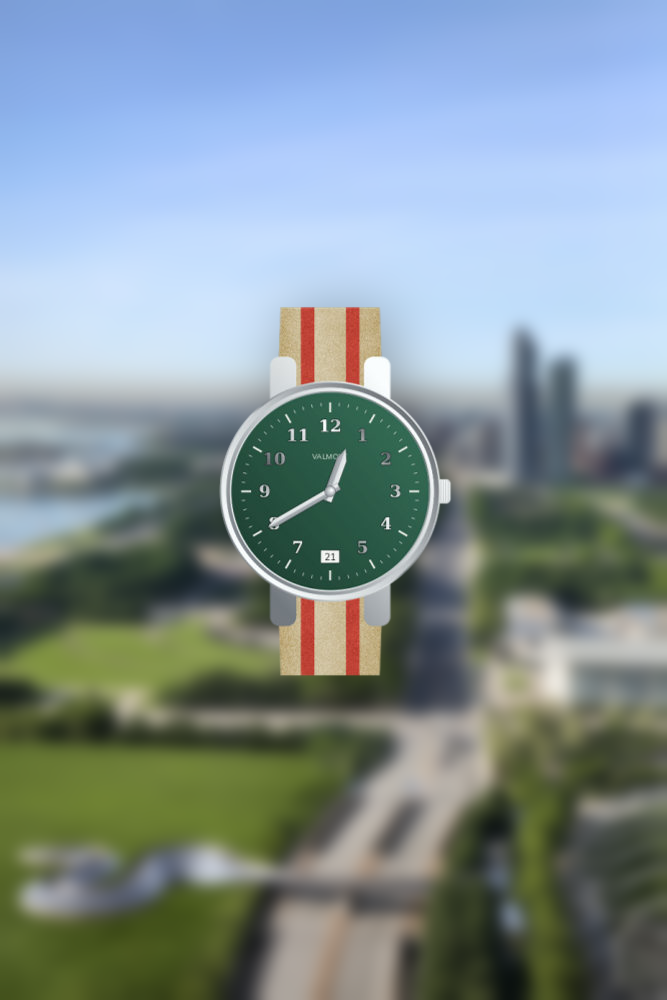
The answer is **12:40**
